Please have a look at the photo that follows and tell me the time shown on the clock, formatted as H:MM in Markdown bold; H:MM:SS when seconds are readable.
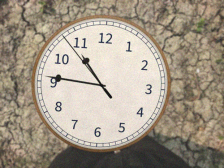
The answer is **10:45:53**
